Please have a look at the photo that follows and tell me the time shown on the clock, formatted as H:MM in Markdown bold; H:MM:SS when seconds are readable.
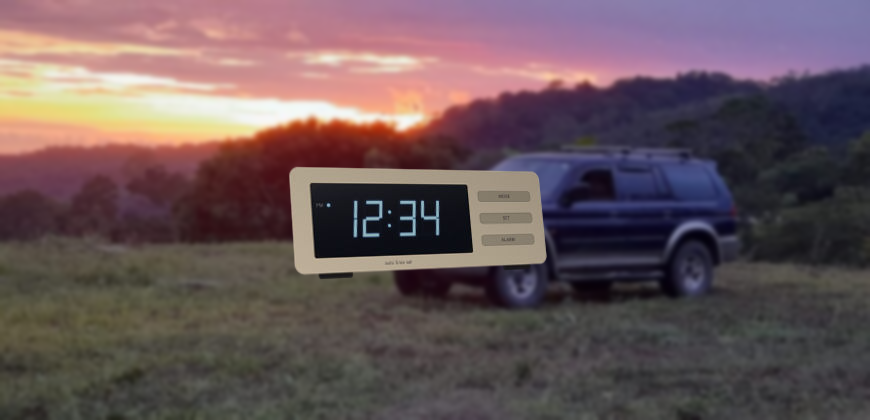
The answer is **12:34**
